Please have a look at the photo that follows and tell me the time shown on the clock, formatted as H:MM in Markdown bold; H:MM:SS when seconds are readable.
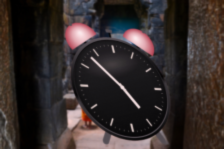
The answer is **4:53**
